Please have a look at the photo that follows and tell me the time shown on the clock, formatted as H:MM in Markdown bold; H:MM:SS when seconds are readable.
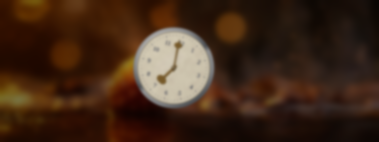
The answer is **6:59**
